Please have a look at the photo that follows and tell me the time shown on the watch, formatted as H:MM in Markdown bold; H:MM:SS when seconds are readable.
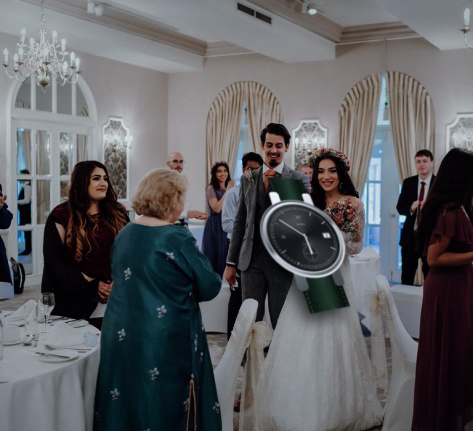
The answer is **5:52**
